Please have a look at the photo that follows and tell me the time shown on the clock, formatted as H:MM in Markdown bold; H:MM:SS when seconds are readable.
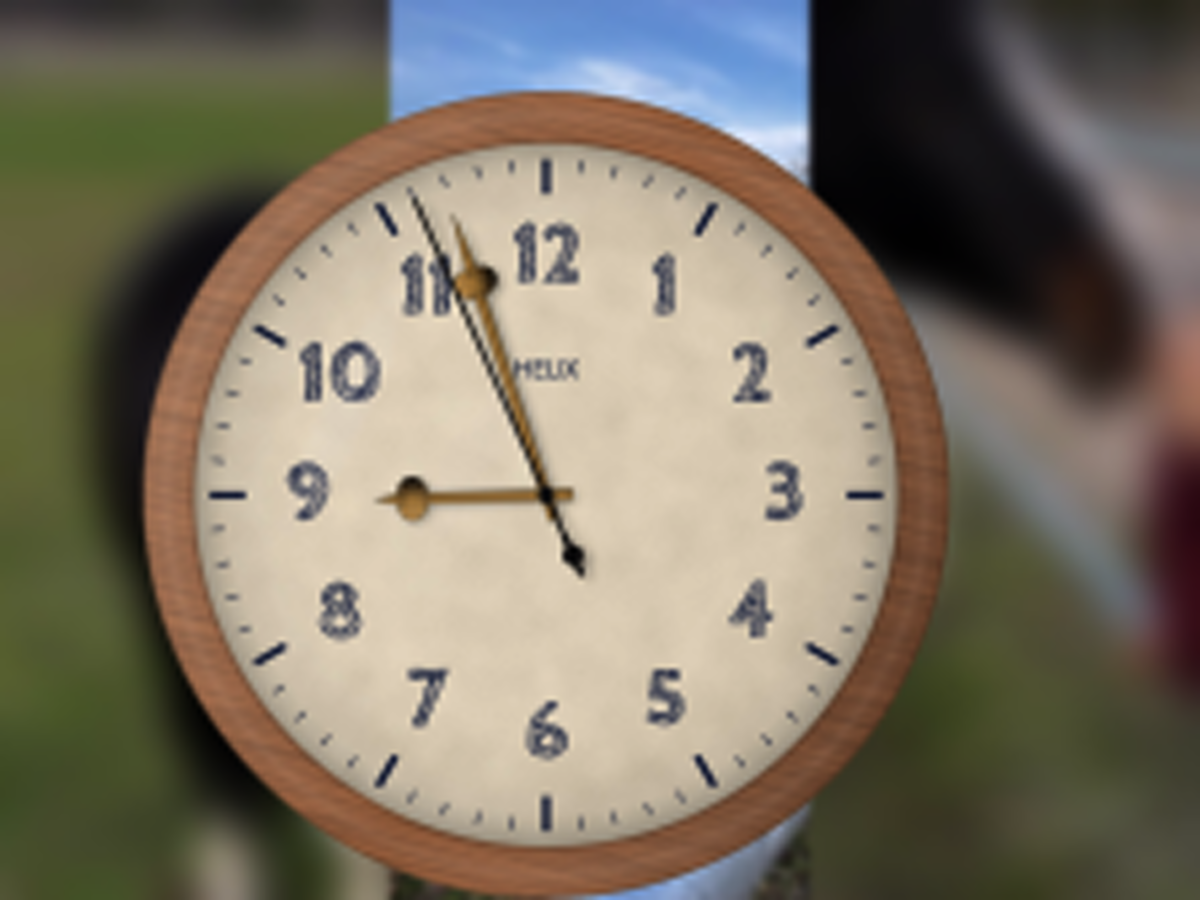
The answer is **8:56:56**
